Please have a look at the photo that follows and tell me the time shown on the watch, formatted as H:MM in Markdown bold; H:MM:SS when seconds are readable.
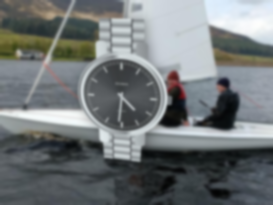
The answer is **4:31**
